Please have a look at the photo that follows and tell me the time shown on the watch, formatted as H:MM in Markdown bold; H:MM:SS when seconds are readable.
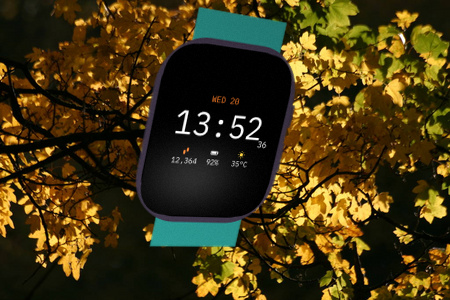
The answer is **13:52:36**
